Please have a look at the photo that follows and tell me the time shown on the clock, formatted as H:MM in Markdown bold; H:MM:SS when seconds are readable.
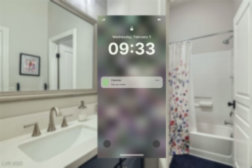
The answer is **9:33**
